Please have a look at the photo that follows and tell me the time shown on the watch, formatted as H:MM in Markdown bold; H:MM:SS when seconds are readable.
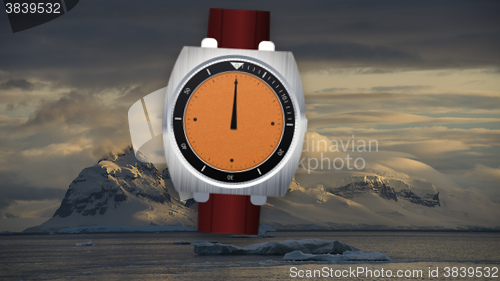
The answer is **12:00**
